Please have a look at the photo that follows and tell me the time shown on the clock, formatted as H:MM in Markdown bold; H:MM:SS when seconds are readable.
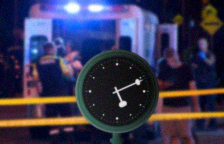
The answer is **5:11**
